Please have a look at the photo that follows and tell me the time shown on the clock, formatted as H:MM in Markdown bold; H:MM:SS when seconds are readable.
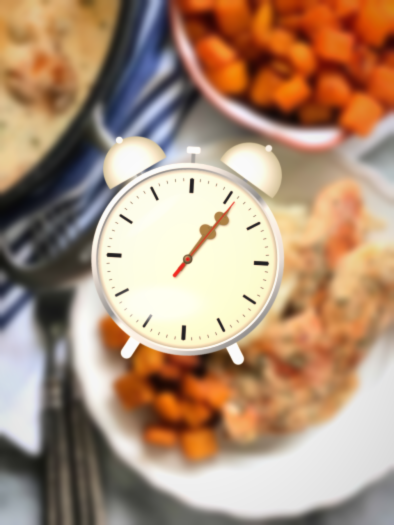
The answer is **1:06:06**
